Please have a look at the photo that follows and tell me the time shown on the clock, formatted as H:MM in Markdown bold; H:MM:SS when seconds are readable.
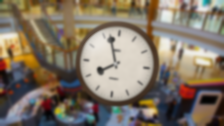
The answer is **7:57**
